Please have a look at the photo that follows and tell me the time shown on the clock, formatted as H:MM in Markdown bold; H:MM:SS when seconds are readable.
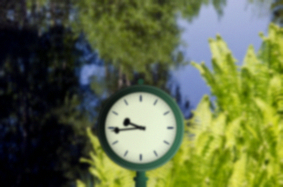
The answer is **9:44**
